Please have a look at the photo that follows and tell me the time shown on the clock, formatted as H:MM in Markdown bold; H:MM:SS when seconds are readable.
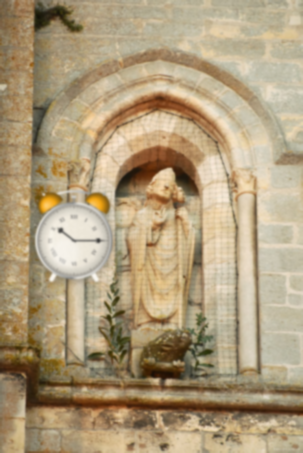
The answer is **10:15**
